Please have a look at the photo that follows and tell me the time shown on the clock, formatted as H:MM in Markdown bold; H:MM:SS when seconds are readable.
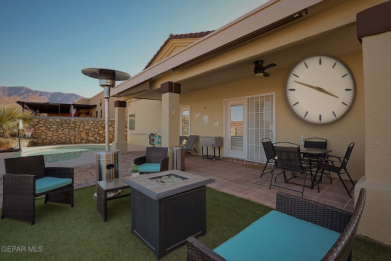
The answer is **3:48**
